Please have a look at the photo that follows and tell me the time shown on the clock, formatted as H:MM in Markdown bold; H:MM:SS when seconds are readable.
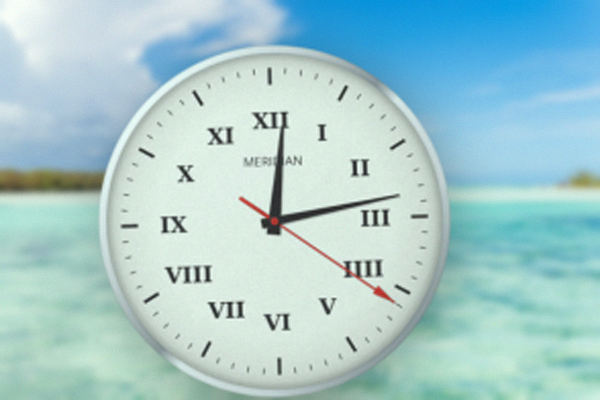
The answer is **12:13:21**
